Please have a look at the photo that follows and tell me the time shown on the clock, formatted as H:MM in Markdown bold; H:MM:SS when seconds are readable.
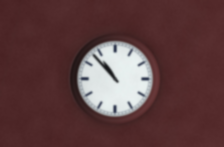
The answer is **10:53**
